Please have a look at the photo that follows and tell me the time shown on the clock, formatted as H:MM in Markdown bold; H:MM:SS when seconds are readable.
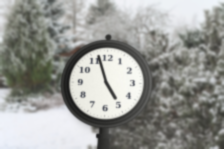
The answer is **4:57**
